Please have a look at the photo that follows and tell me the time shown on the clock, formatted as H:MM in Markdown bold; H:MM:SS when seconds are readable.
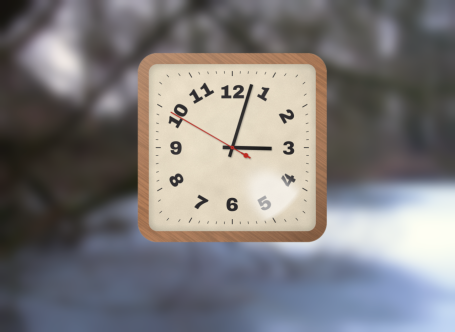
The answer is **3:02:50**
